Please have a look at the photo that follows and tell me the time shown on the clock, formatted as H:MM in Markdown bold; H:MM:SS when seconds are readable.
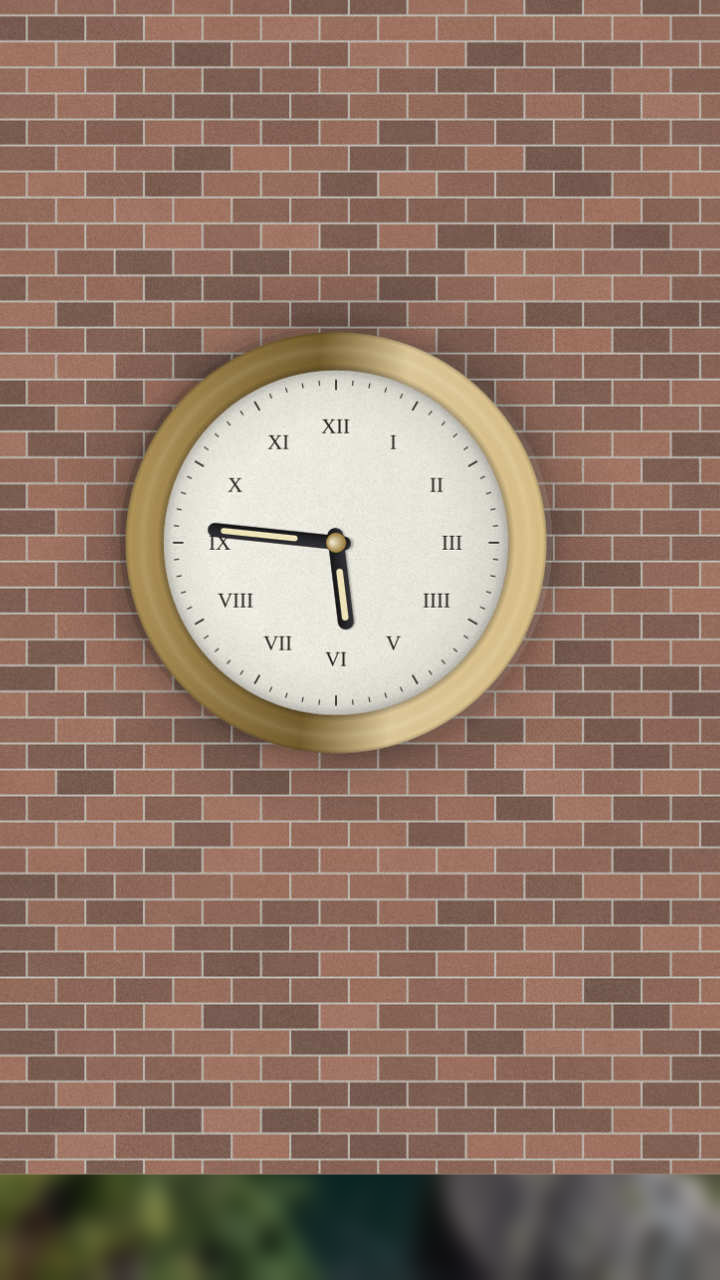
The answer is **5:46**
